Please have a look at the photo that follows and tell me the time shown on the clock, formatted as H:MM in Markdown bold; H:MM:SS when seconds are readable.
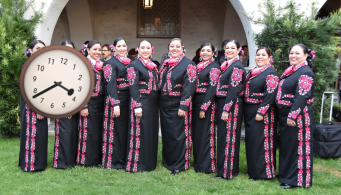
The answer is **3:38**
